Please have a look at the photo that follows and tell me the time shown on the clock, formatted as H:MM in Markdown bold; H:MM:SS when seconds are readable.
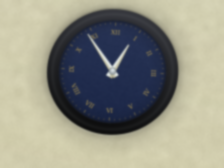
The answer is **12:54**
